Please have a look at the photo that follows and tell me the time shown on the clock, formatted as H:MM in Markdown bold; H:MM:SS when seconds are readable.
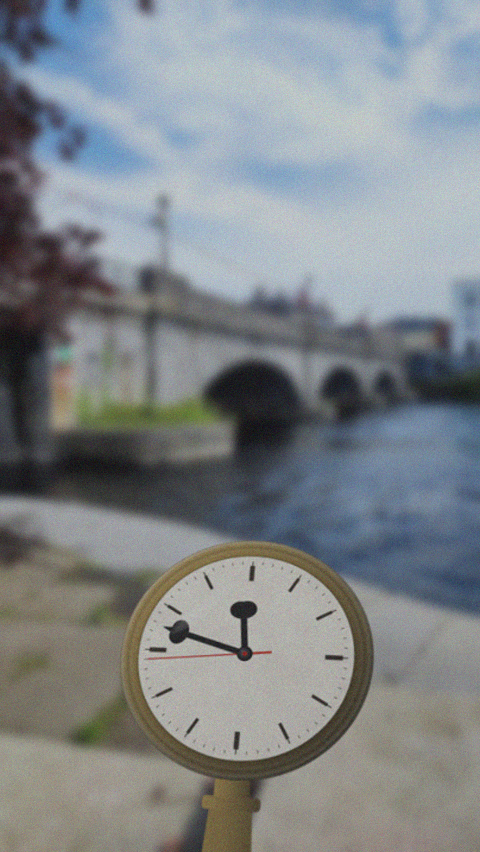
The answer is **11:47:44**
